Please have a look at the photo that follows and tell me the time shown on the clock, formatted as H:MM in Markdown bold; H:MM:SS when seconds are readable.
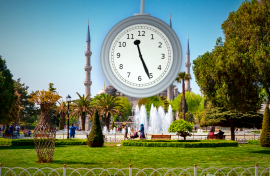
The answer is **11:26**
